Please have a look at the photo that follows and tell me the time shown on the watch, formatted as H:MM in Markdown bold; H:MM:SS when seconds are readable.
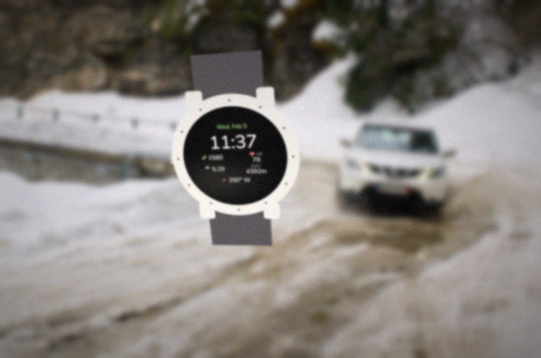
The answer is **11:37**
